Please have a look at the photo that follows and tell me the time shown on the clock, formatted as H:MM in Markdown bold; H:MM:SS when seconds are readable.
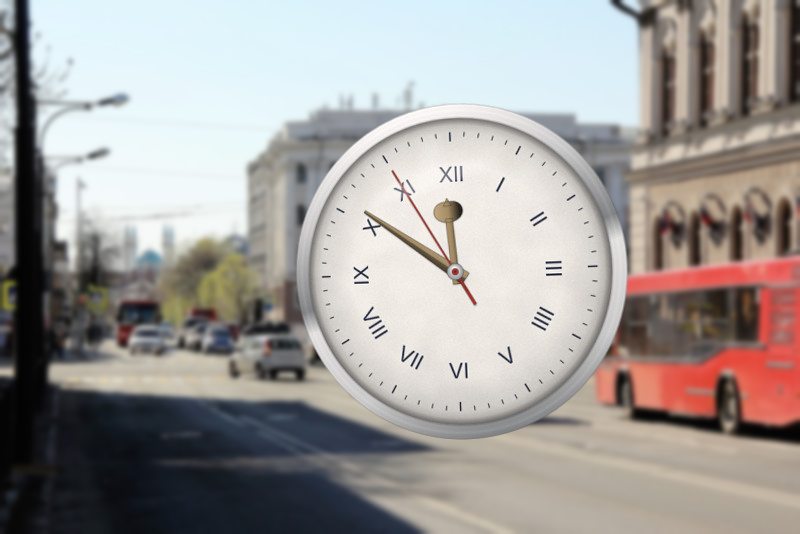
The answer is **11:50:55**
